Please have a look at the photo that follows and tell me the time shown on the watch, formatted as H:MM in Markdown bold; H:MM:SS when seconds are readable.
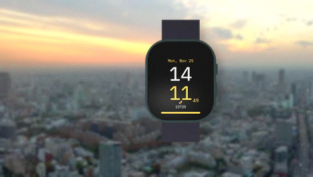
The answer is **14:11**
